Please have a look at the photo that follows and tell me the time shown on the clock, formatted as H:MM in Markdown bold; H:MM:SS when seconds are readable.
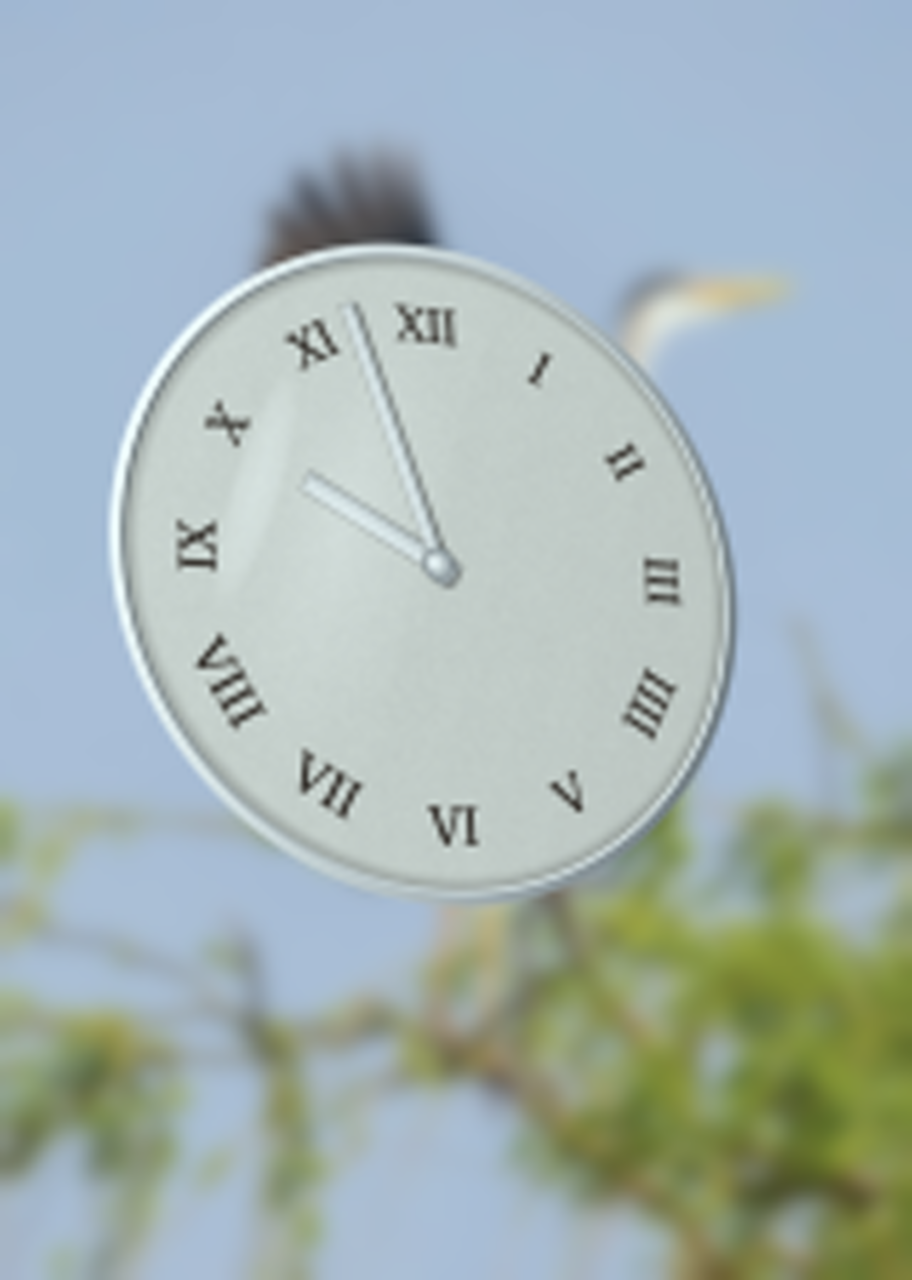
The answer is **9:57**
